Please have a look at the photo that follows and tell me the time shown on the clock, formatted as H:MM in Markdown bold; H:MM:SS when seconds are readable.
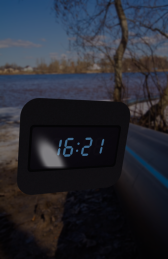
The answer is **16:21**
